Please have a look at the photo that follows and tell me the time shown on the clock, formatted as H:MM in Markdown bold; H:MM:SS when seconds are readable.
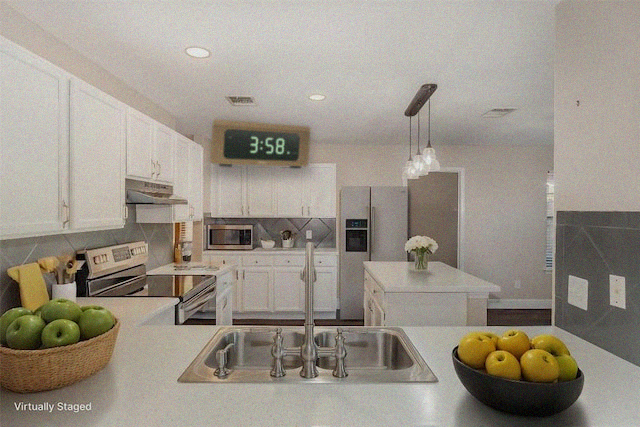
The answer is **3:58**
